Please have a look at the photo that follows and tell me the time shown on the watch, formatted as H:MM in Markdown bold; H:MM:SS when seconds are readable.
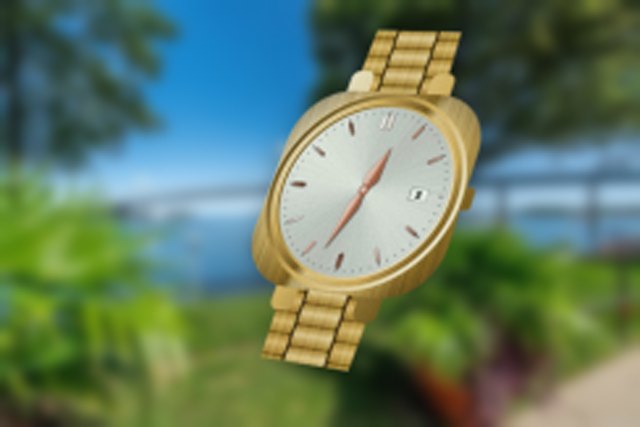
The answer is **12:33**
